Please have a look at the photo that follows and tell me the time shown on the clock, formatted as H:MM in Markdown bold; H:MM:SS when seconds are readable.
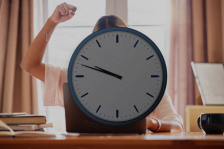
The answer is **9:48**
